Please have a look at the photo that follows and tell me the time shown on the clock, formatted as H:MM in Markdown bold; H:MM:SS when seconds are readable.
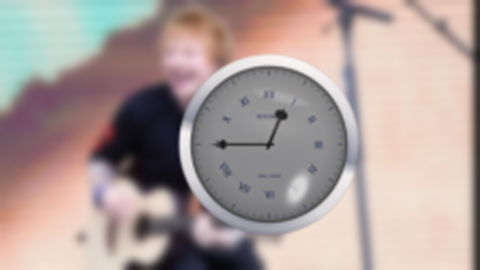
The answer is **12:45**
